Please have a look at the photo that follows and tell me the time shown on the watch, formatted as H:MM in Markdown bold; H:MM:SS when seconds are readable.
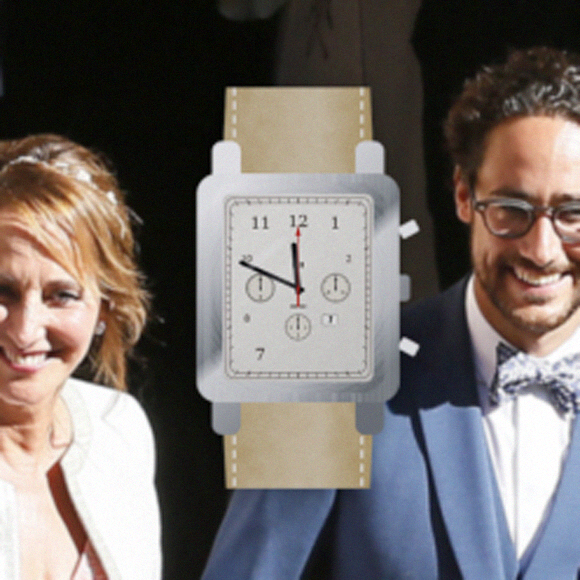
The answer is **11:49**
